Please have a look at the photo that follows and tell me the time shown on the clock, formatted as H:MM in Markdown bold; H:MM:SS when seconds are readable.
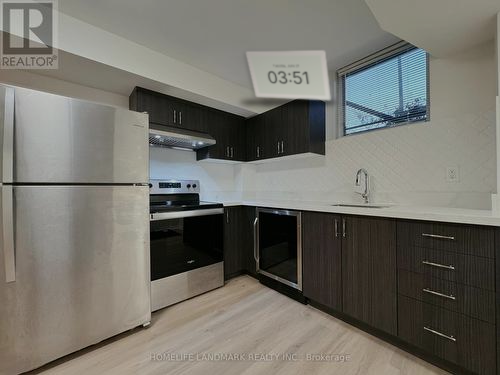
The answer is **3:51**
